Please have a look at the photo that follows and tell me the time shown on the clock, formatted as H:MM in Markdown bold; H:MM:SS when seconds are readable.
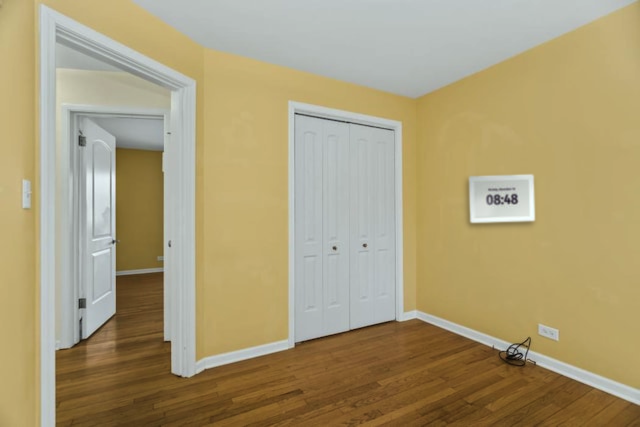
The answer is **8:48**
